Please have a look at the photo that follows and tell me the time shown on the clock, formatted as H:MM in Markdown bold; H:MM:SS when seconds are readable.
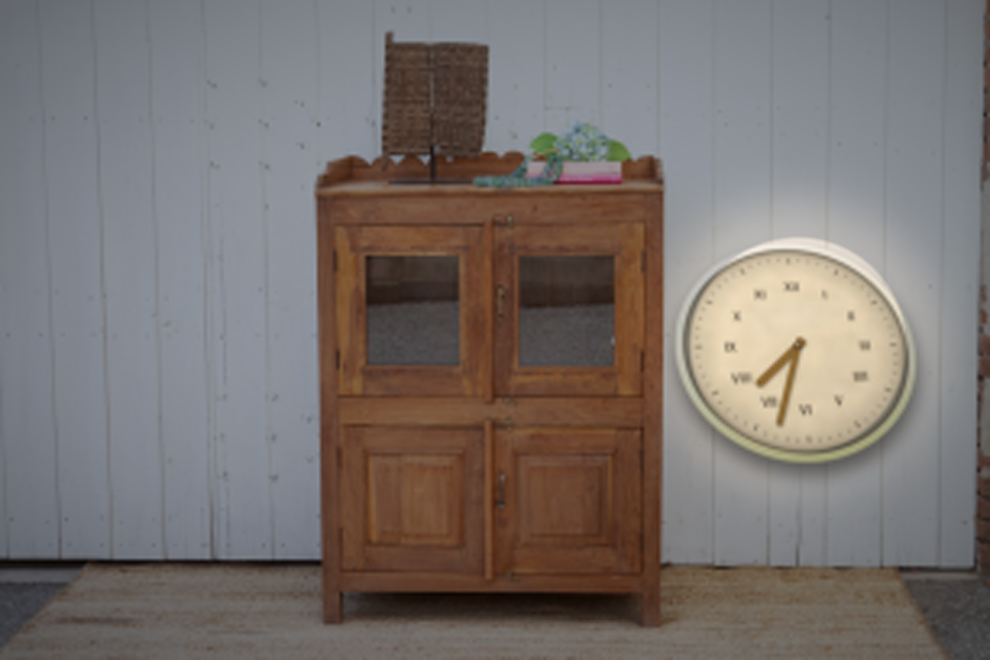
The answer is **7:33**
